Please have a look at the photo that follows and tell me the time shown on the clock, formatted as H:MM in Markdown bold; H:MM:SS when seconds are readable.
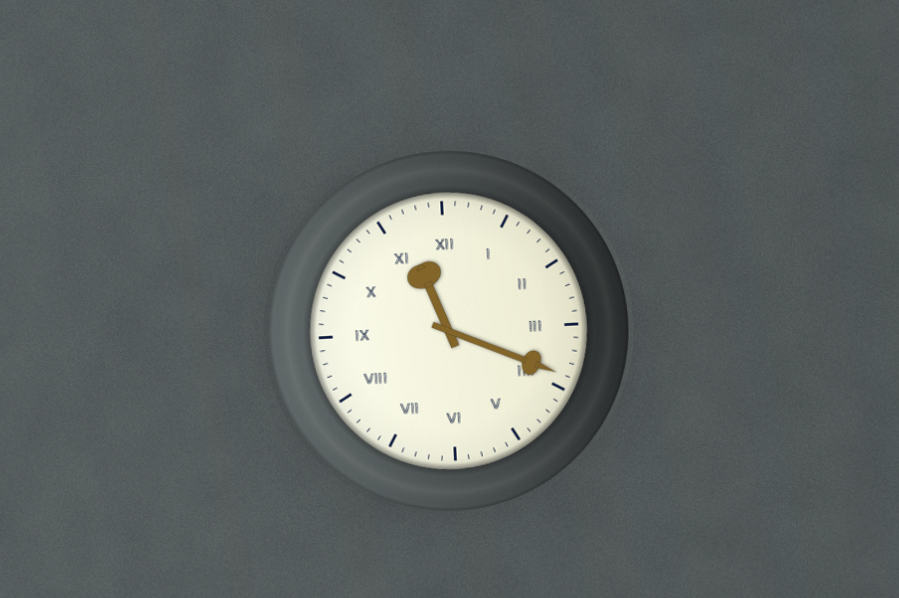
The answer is **11:19**
